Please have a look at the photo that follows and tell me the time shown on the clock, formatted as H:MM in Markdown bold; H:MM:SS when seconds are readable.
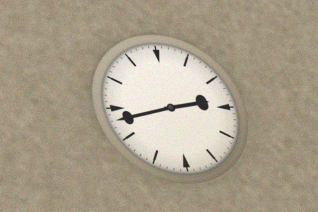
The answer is **2:43**
